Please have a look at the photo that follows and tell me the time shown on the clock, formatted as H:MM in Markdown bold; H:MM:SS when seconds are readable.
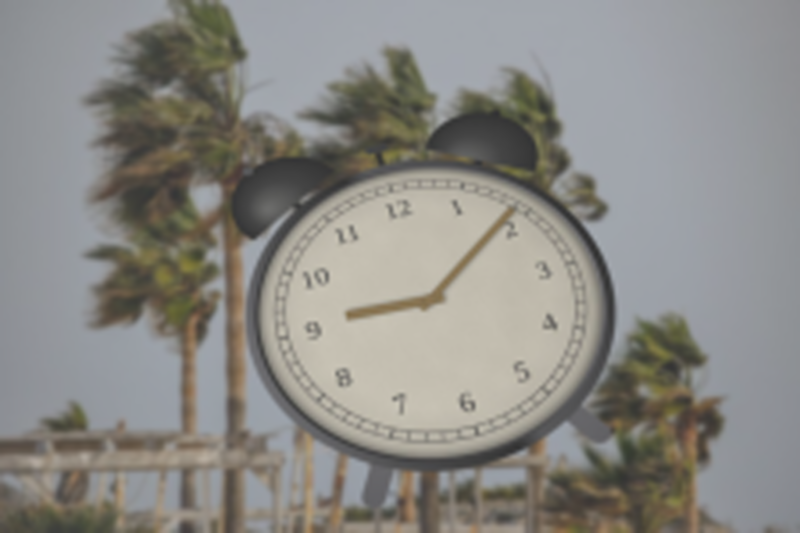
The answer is **9:09**
